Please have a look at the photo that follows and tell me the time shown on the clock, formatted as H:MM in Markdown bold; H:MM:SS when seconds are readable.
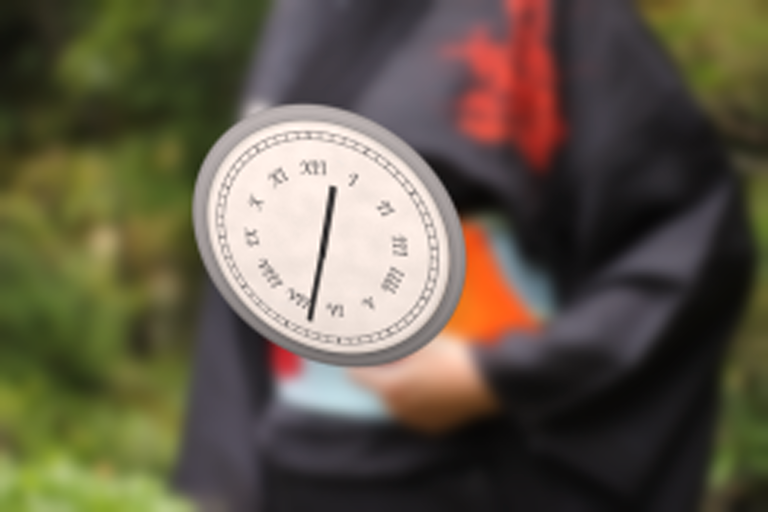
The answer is **12:33**
